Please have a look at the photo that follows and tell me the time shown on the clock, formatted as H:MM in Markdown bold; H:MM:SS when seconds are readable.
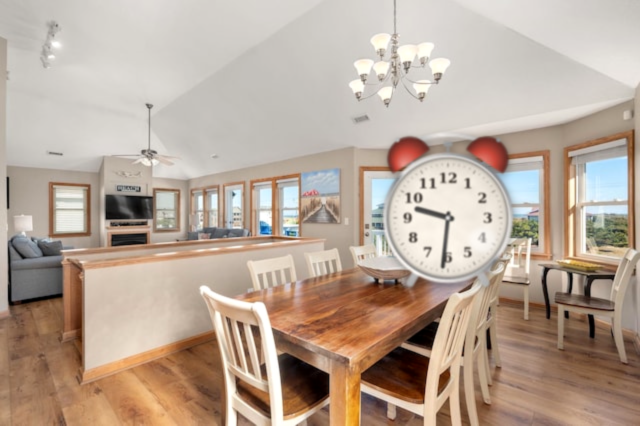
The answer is **9:31**
